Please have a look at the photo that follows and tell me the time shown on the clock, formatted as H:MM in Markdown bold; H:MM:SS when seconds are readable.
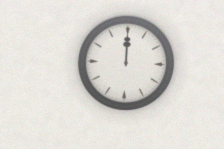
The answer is **12:00**
